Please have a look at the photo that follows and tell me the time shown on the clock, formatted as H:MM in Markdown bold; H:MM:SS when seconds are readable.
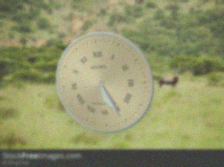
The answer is **5:26**
